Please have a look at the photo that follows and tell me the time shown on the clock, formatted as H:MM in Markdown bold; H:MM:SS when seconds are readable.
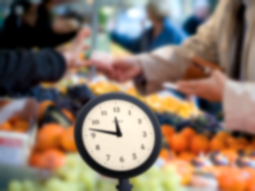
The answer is **11:47**
